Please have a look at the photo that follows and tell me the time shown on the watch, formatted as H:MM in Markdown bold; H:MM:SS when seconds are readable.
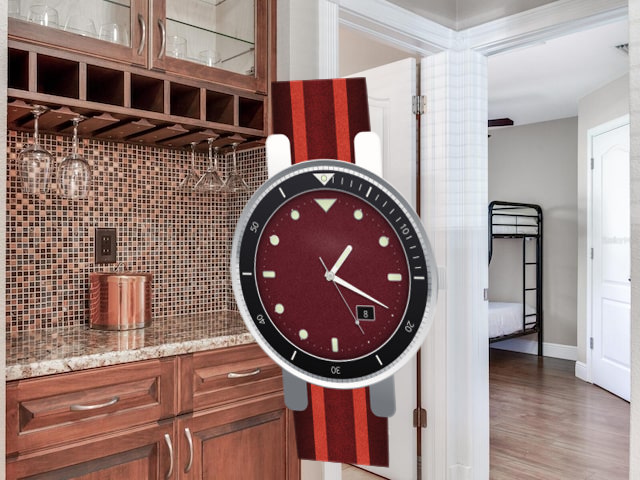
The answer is **1:19:25**
